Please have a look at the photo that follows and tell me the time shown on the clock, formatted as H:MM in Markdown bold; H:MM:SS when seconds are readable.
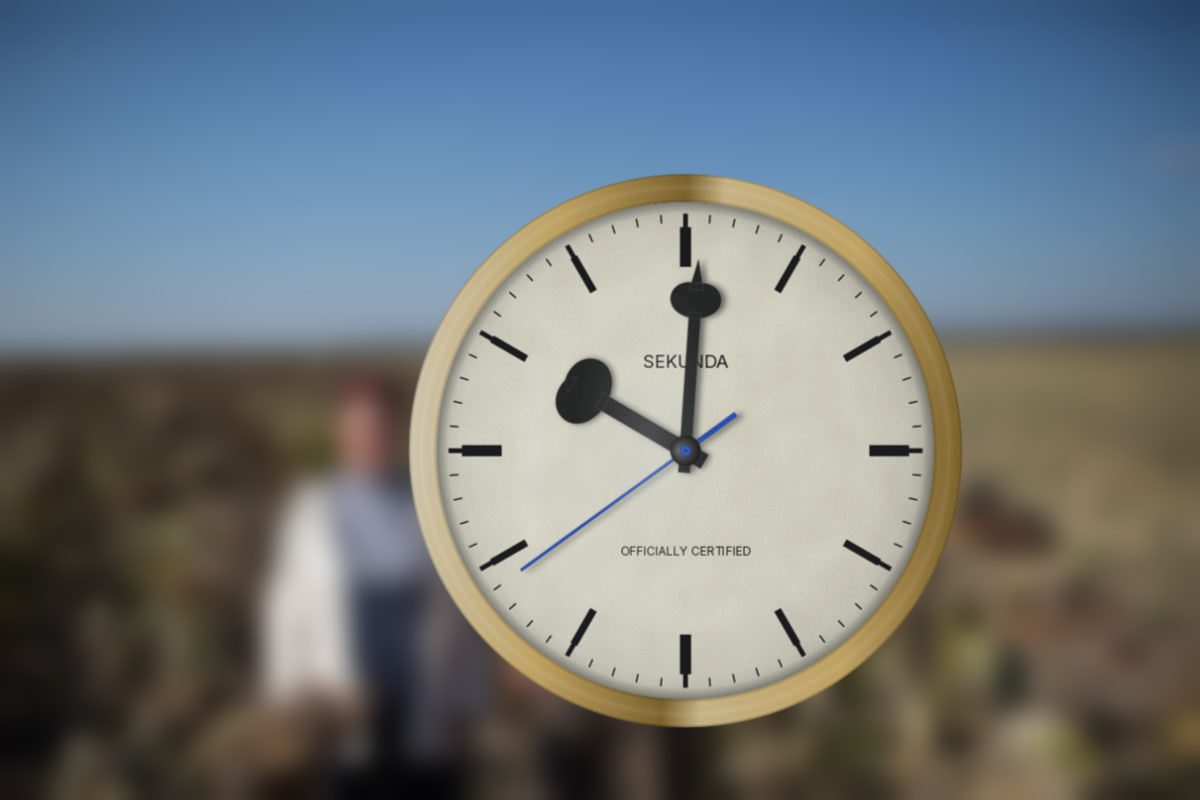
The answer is **10:00:39**
